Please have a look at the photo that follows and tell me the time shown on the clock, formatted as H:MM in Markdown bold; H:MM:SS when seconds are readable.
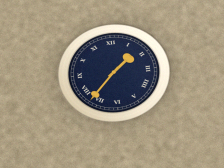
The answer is **1:37**
